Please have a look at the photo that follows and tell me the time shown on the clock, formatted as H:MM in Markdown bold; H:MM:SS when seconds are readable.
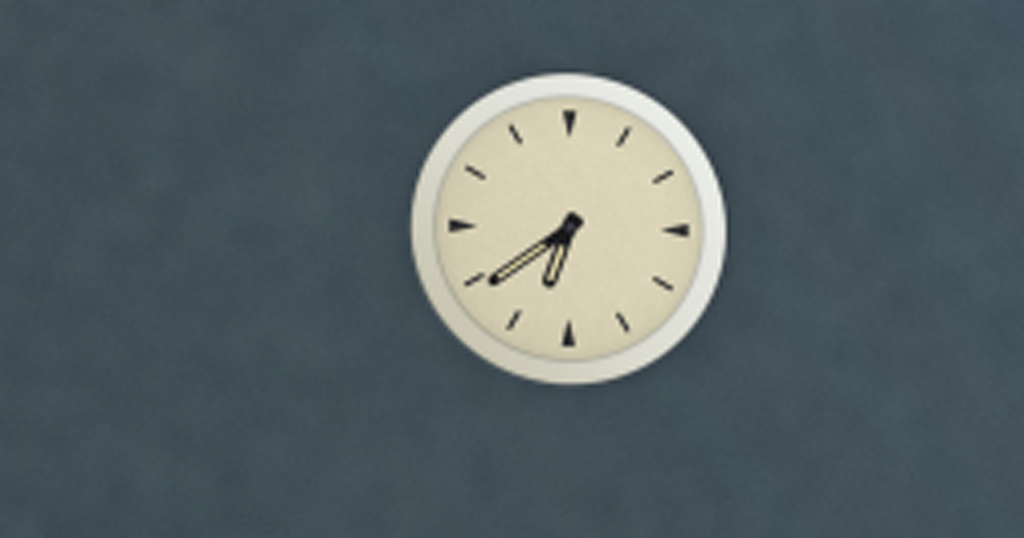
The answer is **6:39**
